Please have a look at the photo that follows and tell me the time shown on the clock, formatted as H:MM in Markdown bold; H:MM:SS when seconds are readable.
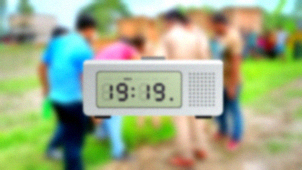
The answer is **19:19**
